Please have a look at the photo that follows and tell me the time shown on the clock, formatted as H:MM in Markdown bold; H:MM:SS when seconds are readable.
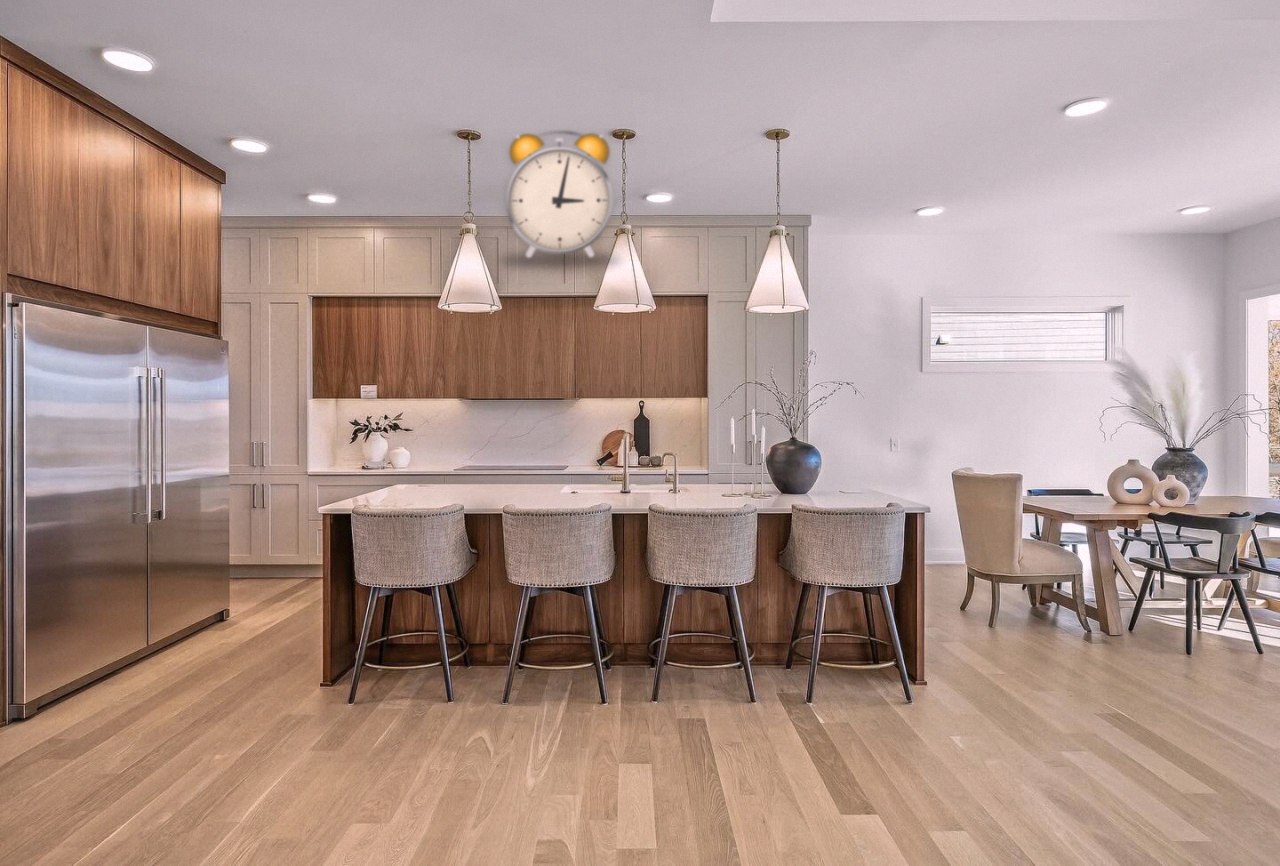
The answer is **3:02**
